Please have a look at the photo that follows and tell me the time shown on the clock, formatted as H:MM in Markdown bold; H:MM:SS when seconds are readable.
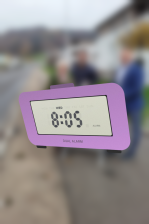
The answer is **8:05**
